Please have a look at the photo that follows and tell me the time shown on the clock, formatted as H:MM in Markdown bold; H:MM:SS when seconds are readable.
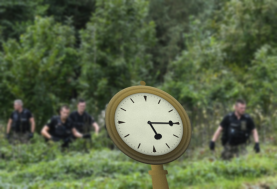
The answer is **5:15**
